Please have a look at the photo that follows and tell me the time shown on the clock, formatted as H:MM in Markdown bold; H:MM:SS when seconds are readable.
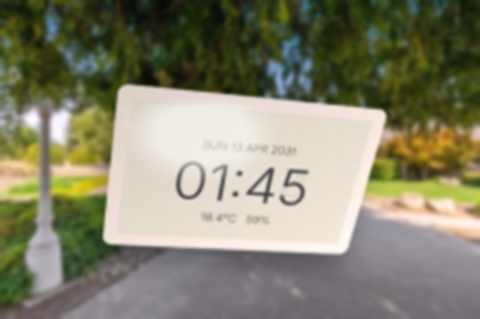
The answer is **1:45**
